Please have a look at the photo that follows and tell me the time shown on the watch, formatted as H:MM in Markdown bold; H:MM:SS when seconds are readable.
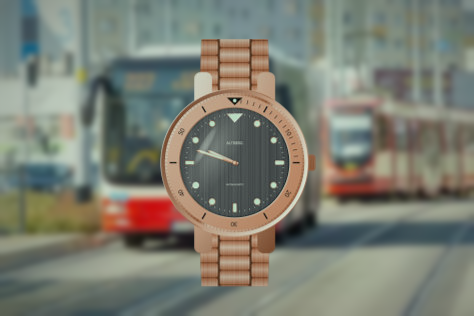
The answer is **9:48**
